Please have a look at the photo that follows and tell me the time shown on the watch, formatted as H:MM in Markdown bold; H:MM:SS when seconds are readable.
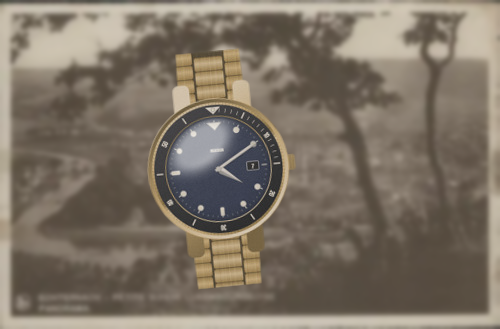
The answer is **4:10**
